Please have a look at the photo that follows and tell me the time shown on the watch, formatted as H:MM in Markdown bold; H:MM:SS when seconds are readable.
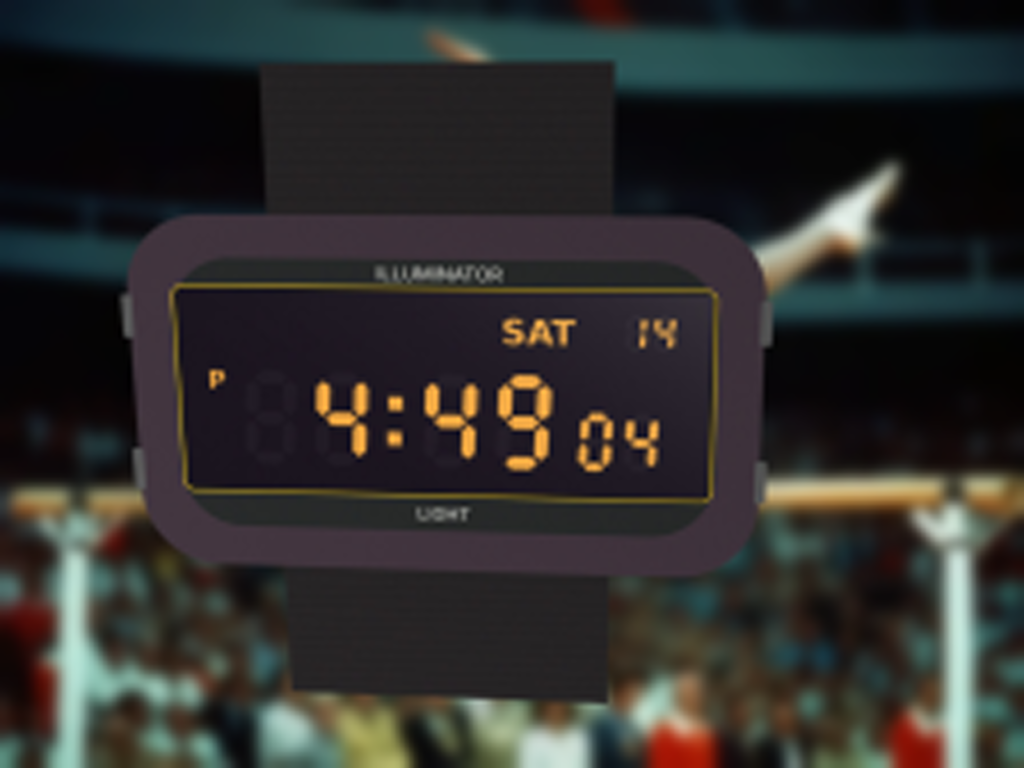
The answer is **4:49:04**
